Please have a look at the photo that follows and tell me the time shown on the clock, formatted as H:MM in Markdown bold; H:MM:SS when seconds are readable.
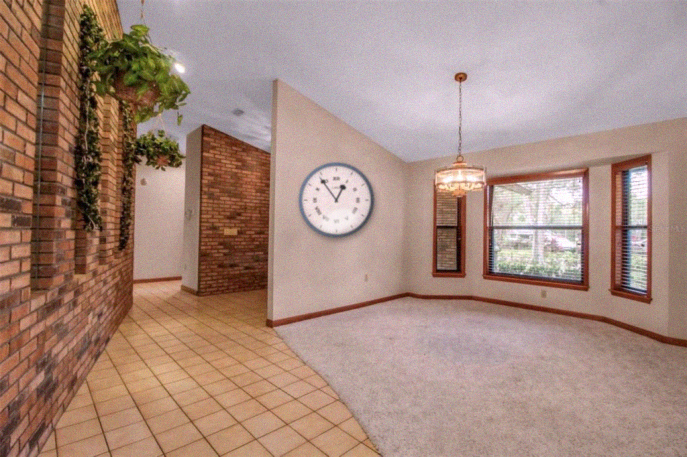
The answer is **12:54**
